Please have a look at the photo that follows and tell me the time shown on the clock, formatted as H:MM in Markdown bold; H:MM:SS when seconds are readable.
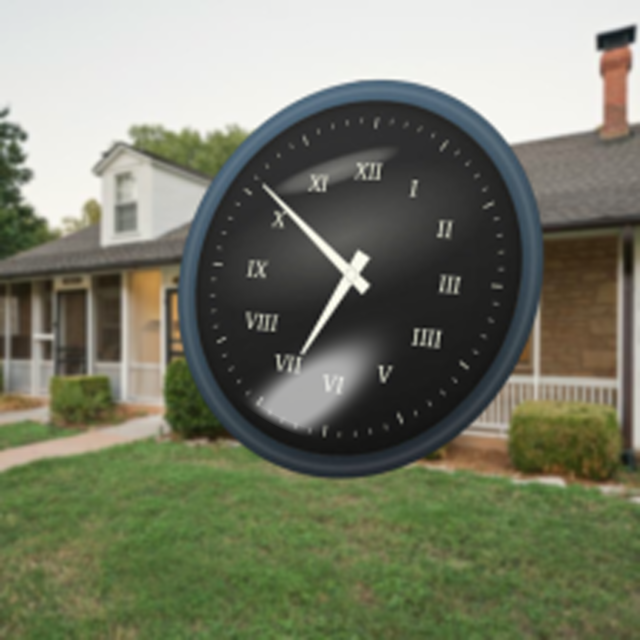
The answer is **6:51**
